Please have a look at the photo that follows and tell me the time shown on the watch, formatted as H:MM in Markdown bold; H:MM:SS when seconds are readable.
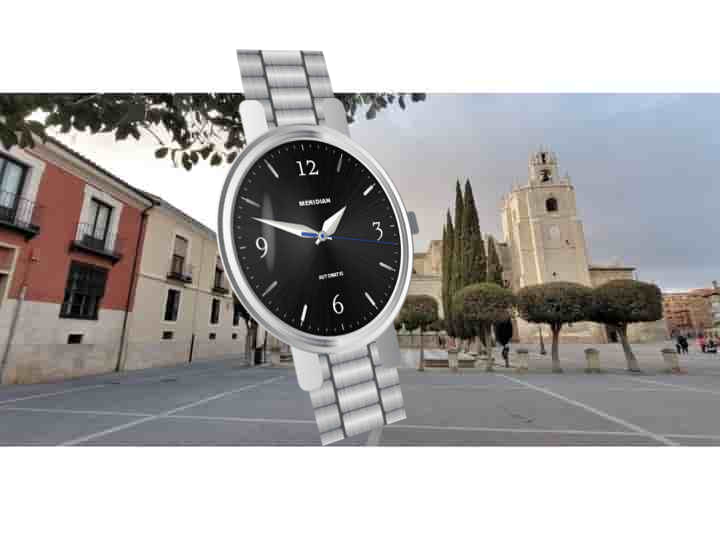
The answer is **1:48:17**
